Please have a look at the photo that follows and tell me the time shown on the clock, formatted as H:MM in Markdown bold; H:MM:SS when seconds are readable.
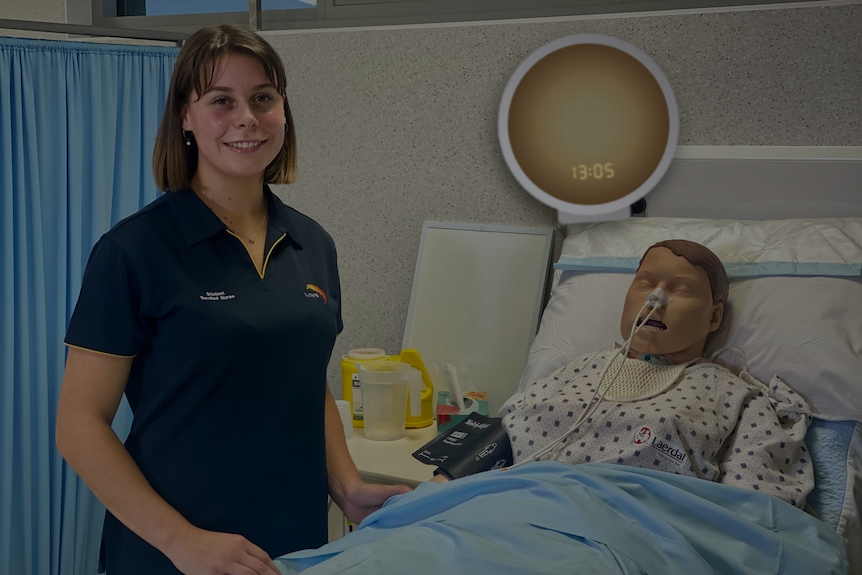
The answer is **13:05**
